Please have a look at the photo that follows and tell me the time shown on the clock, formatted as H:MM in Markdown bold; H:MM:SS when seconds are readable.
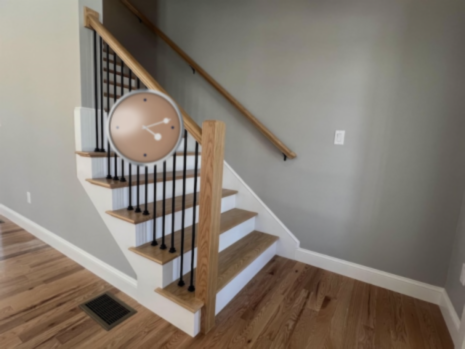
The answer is **4:12**
